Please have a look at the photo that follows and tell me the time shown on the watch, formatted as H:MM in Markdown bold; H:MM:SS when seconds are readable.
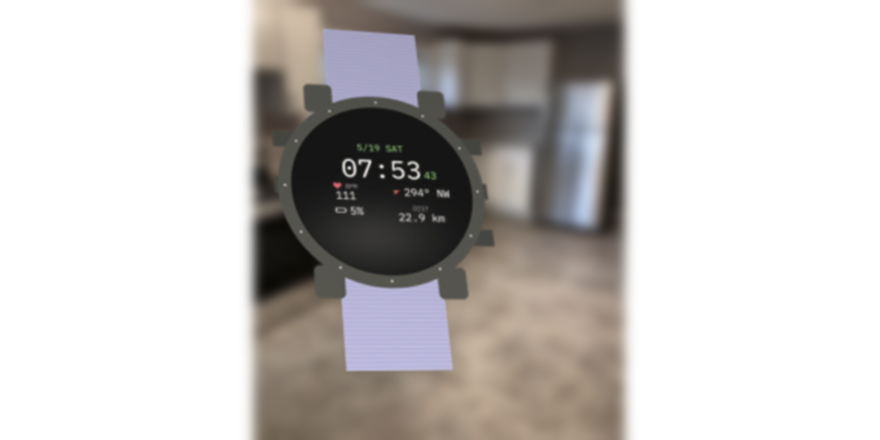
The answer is **7:53**
